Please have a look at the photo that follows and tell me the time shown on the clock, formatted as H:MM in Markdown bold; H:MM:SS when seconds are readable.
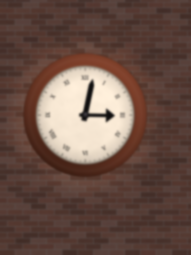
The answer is **3:02**
